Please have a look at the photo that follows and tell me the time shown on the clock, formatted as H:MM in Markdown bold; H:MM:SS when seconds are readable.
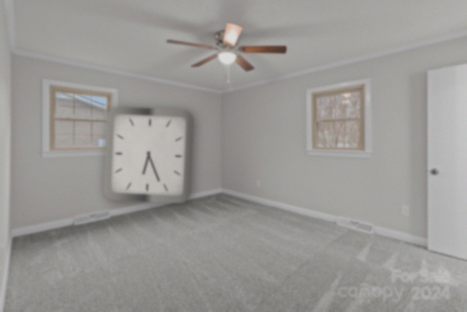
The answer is **6:26**
